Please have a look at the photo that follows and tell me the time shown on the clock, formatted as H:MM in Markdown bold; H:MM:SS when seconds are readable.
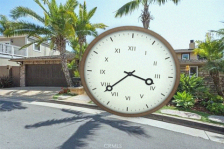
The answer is **3:38**
